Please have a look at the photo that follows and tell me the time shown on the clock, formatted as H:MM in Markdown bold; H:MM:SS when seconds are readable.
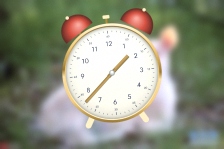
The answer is **1:38**
